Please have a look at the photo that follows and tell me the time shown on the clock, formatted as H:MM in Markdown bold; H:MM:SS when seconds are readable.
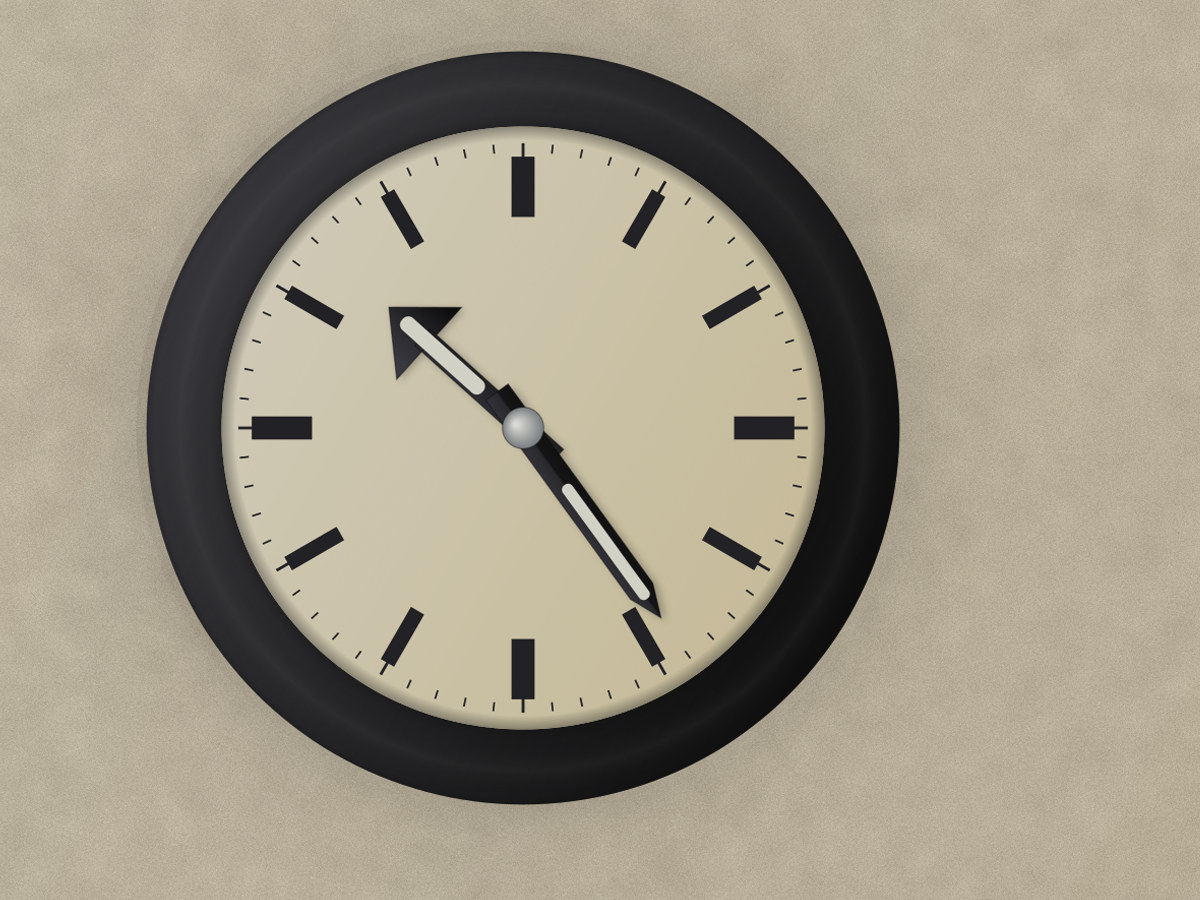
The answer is **10:24**
